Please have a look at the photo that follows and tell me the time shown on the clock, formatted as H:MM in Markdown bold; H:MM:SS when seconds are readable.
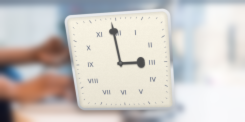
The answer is **2:59**
